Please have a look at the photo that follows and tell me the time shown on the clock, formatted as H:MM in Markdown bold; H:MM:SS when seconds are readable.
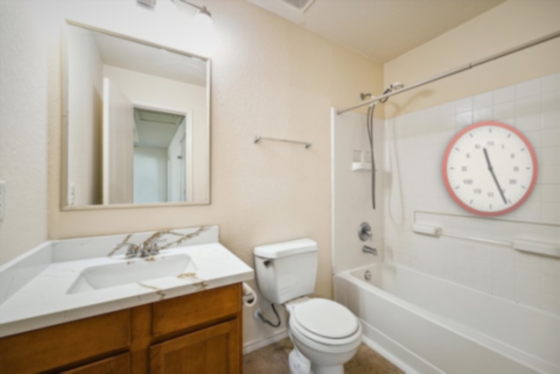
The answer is **11:26**
